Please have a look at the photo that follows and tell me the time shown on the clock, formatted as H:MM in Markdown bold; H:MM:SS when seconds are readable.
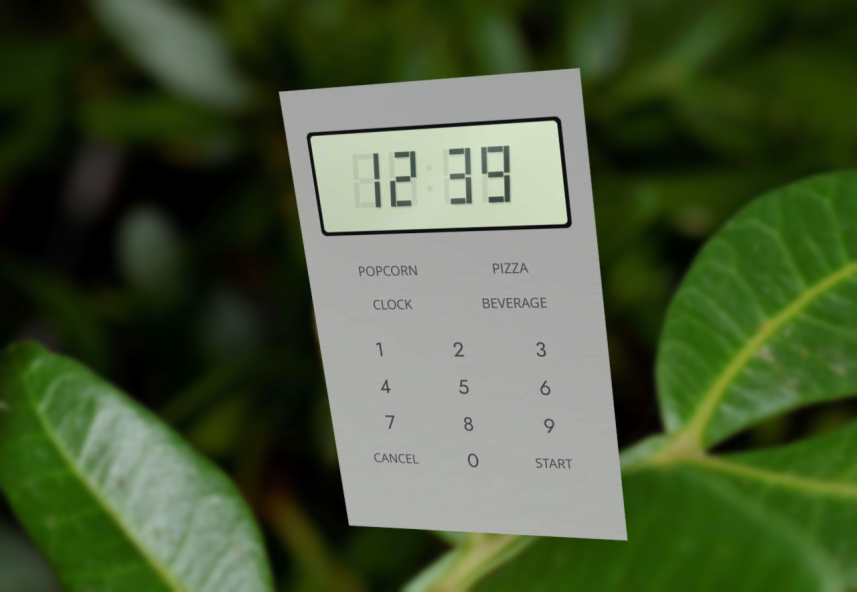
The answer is **12:39**
